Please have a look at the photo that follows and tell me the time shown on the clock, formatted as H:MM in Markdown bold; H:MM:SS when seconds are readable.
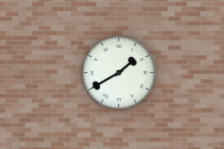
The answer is **1:40**
